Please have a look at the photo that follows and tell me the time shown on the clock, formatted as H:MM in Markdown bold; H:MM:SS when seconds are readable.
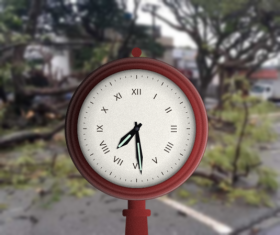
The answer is **7:29**
